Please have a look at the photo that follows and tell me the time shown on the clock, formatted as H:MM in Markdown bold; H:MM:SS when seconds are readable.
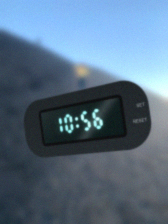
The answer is **10:56**
